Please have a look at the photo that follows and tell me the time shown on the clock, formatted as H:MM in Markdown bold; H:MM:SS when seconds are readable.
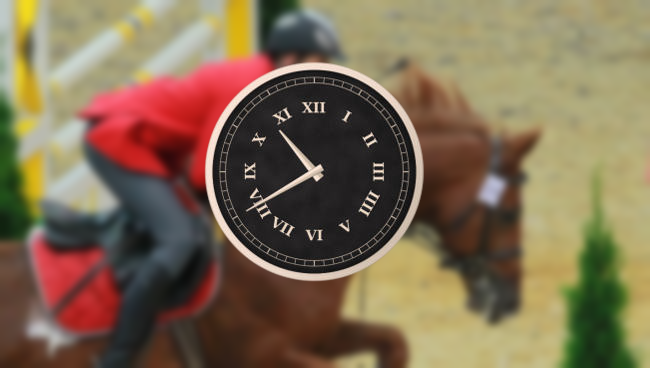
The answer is **10:40**
